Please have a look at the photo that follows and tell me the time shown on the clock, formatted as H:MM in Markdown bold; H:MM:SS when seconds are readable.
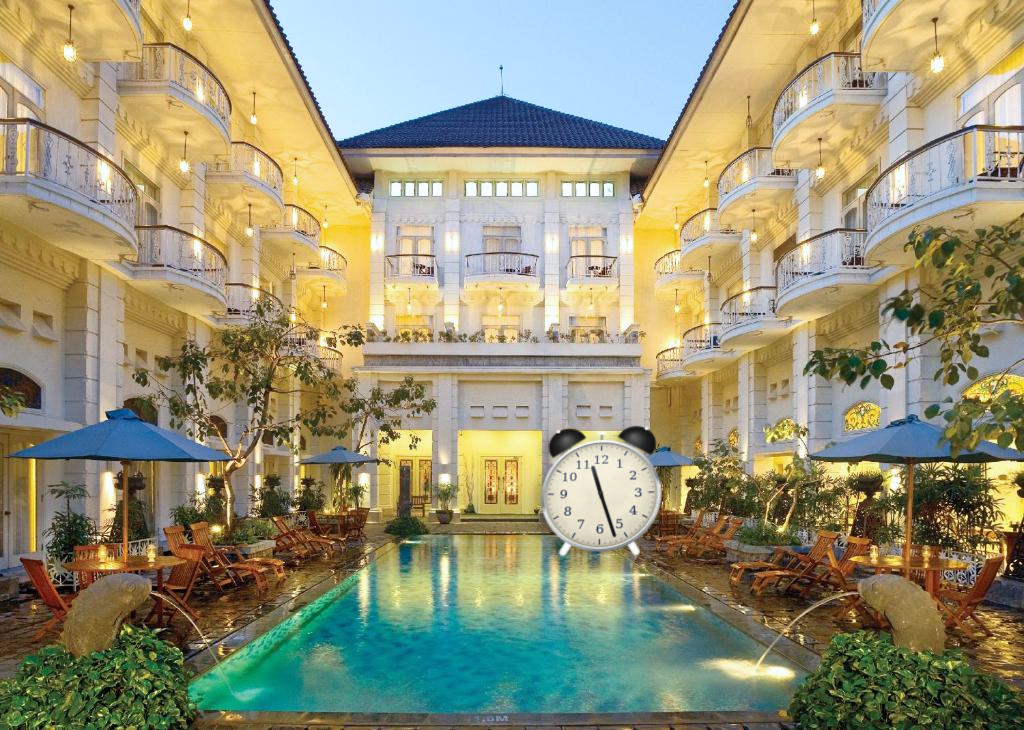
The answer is **11:27**
